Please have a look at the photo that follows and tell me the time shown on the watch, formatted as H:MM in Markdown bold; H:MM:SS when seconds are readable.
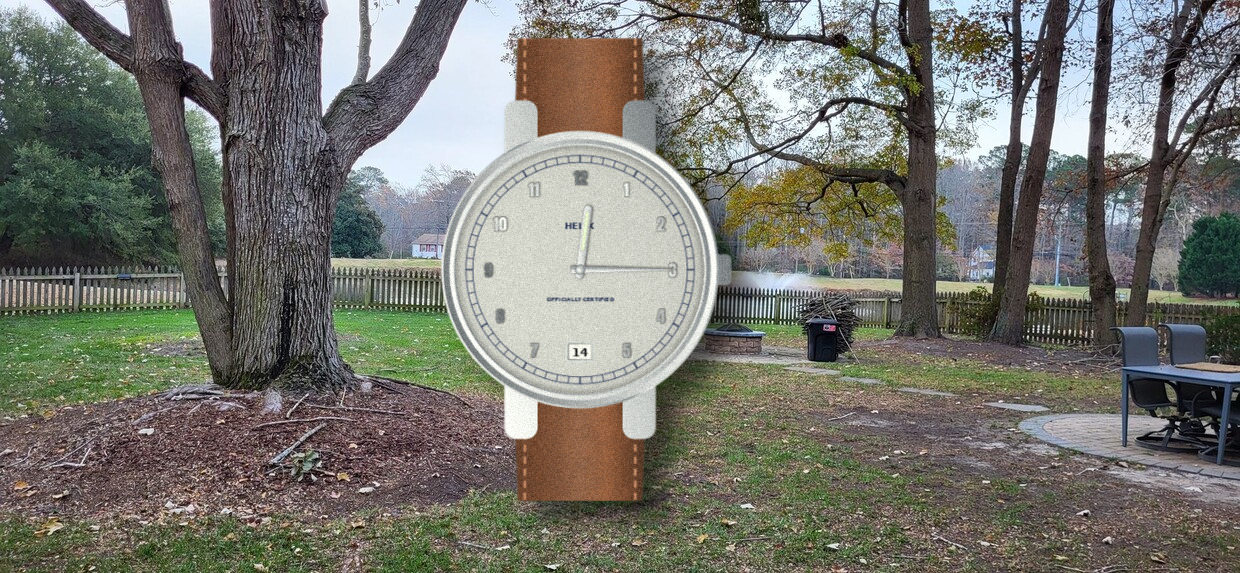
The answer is **12:15**
